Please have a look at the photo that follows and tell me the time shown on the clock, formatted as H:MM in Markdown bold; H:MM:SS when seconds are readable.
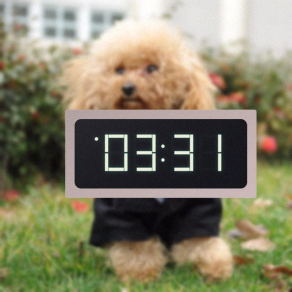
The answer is **3:31**
